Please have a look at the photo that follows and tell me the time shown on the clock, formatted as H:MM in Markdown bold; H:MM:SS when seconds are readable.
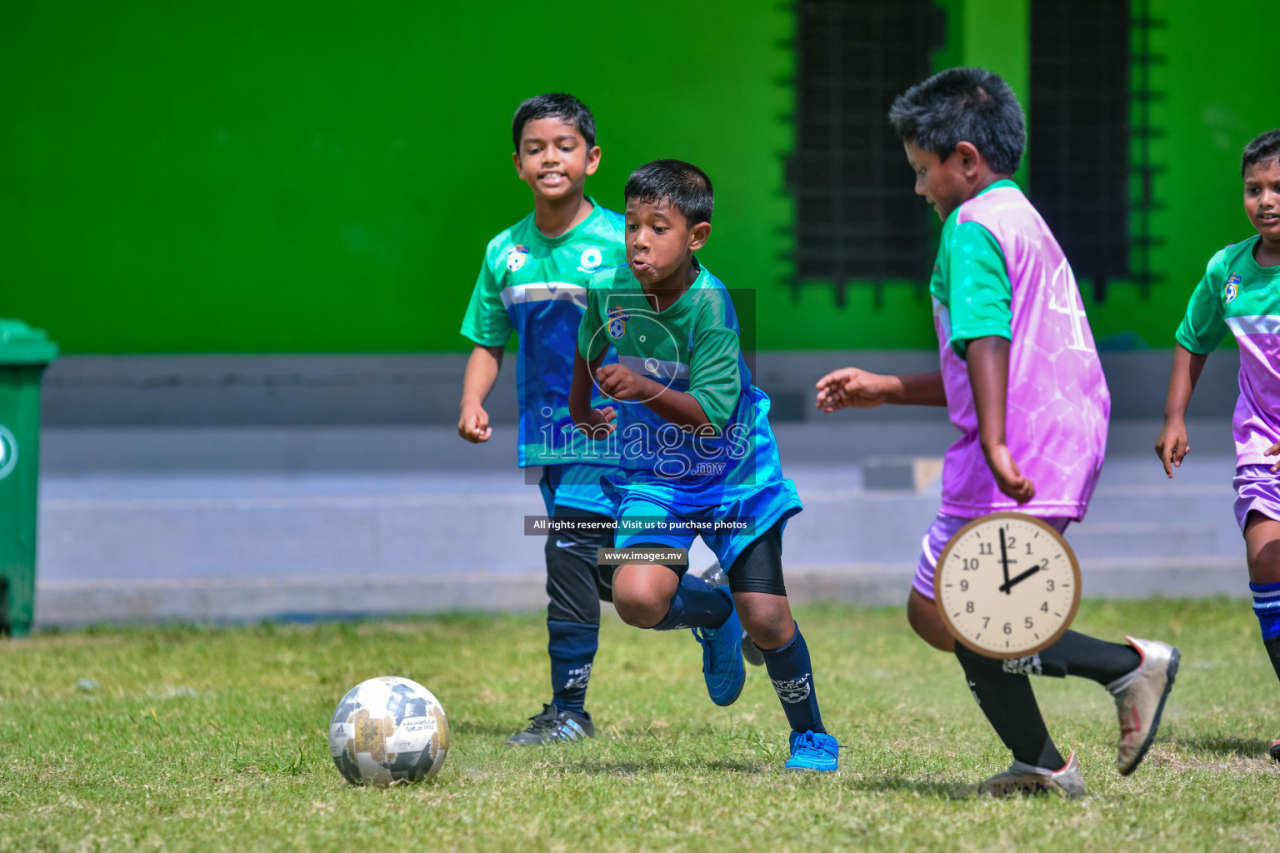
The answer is **1:59**
